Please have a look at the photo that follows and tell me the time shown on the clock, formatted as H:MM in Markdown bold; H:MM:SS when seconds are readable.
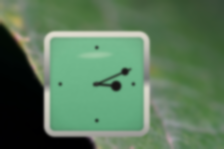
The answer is **3:11**
